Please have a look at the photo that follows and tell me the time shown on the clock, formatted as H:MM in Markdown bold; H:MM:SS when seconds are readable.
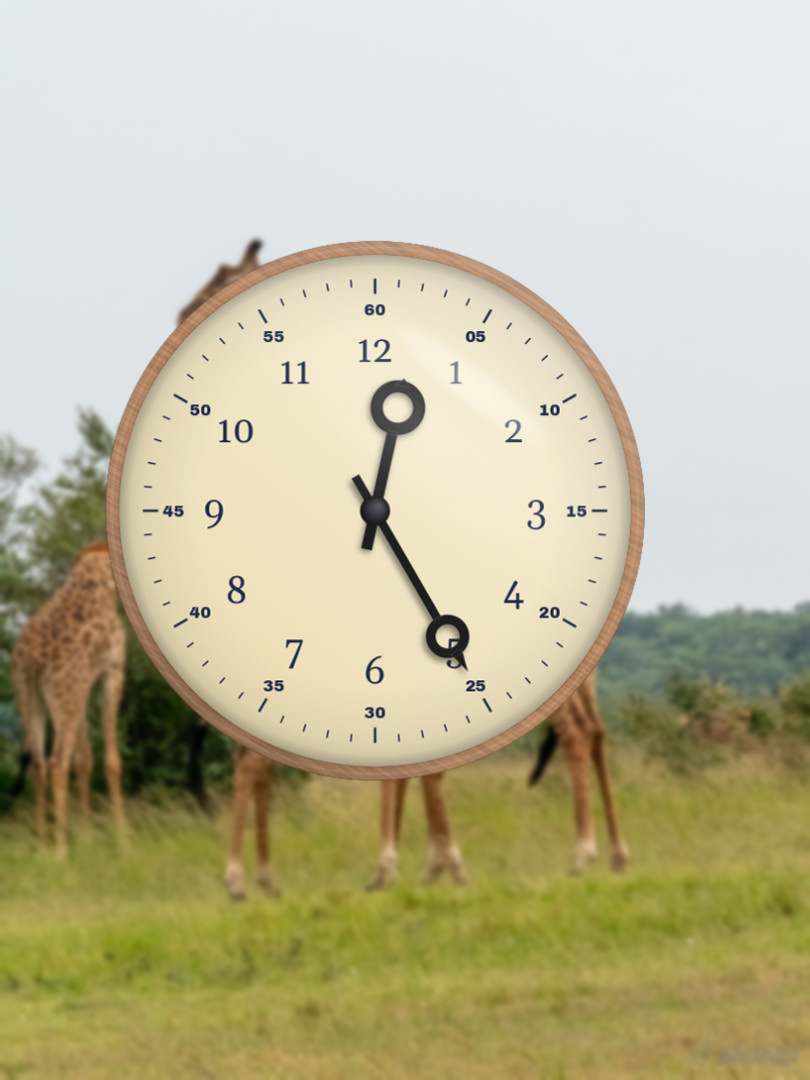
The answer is **12:25**
